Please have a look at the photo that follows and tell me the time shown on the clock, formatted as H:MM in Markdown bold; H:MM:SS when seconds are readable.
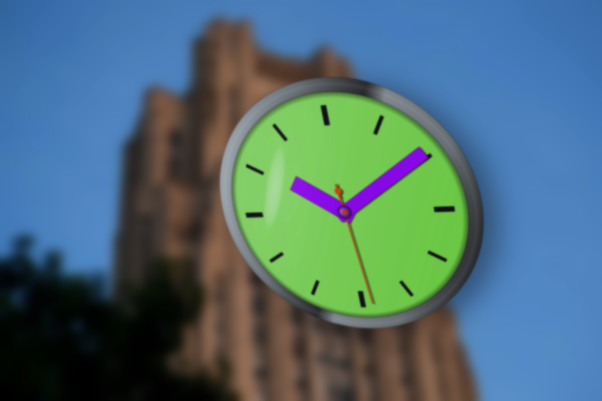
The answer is **10:09:29**
